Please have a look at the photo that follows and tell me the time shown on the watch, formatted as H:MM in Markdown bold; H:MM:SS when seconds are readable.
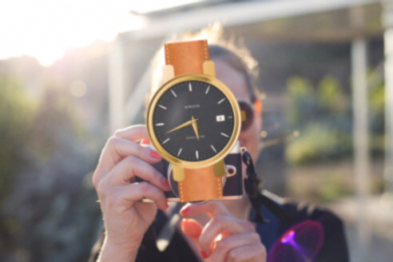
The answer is **5:42**
